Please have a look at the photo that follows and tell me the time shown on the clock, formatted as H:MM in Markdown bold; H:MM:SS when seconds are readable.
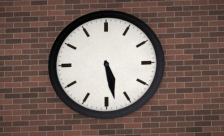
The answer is **5:28**
